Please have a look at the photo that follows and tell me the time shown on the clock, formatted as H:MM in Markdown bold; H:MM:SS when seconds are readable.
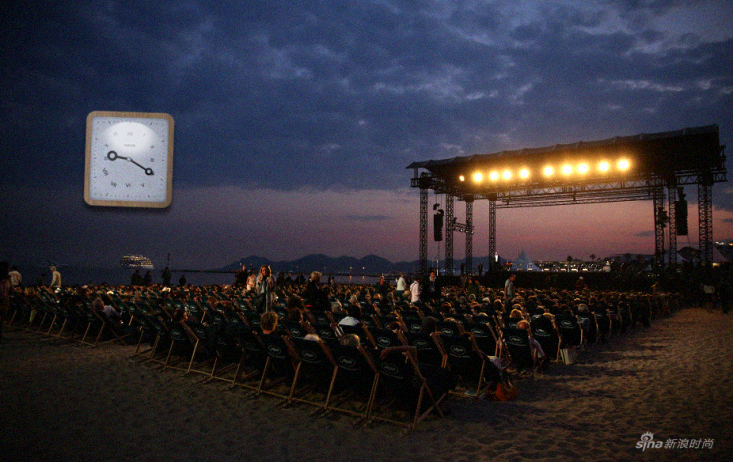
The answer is **9:20**
